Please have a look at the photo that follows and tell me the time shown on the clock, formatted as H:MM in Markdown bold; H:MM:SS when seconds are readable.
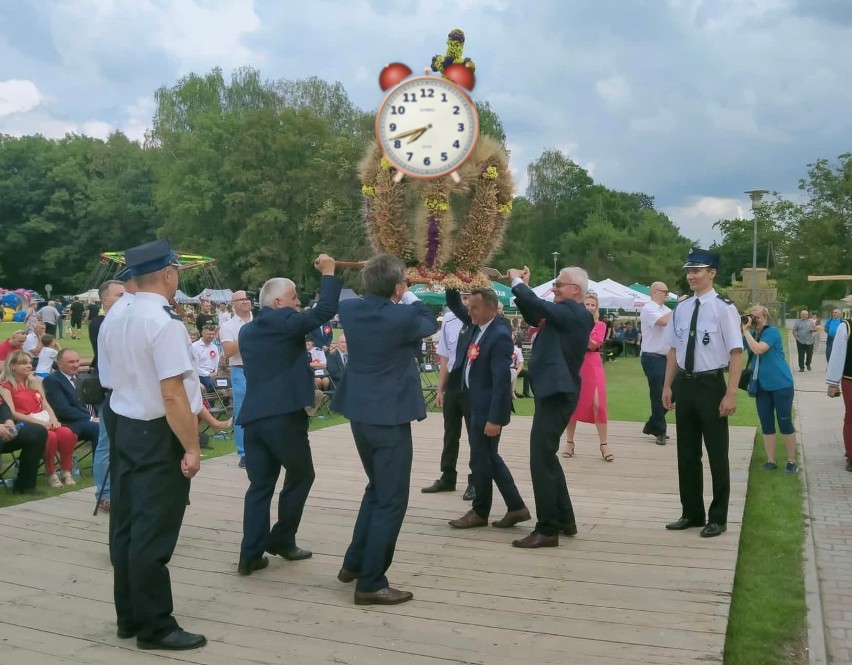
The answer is **7:42**
